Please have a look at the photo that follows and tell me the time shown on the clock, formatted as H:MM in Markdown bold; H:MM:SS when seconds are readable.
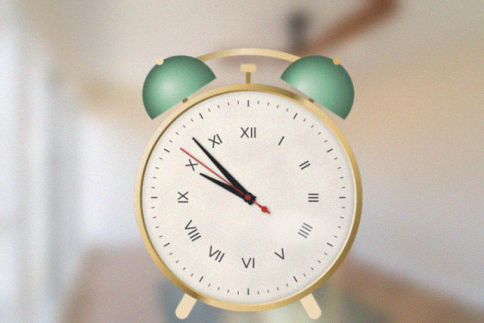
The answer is **9:52:51**
